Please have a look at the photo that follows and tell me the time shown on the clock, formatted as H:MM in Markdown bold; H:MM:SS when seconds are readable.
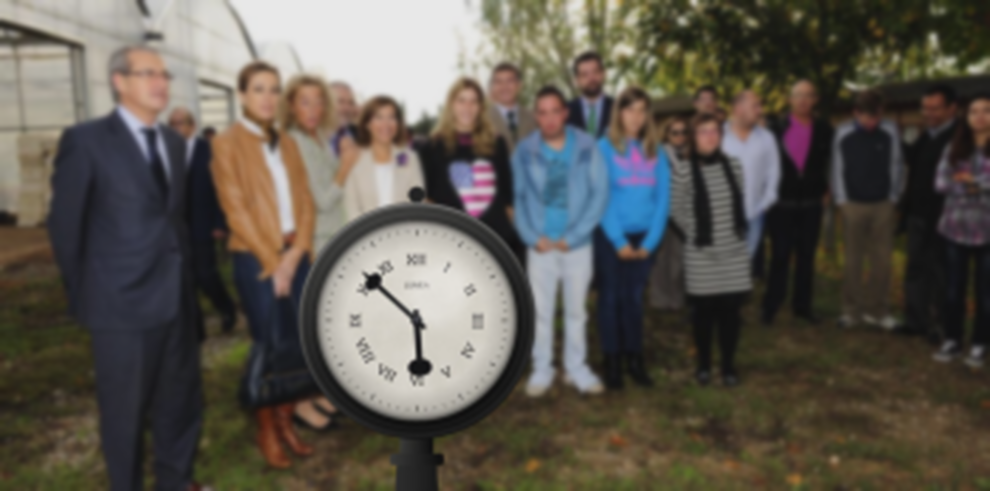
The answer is **5:52**
